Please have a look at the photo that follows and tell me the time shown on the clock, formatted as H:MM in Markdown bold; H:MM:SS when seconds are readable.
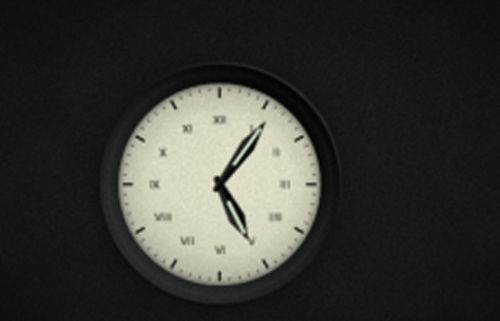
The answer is **5:06**
